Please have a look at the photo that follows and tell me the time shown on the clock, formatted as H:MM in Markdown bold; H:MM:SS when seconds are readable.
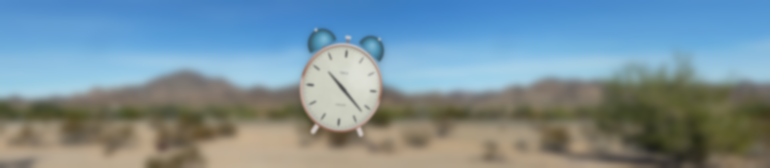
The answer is **10:22**
